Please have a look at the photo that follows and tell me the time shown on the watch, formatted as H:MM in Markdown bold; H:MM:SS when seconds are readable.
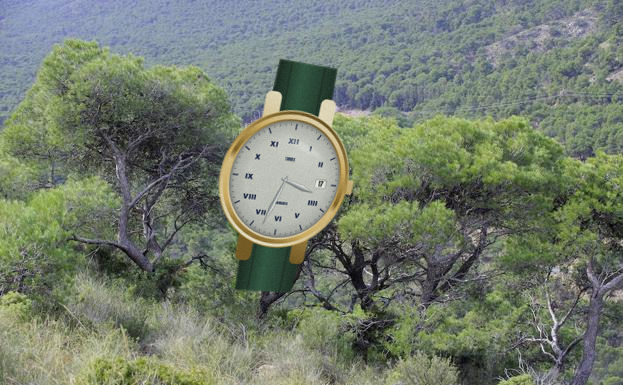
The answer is **3:33**
